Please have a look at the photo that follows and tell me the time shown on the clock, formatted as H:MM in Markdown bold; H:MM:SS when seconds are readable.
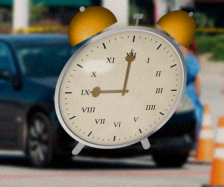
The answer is **9:00**
